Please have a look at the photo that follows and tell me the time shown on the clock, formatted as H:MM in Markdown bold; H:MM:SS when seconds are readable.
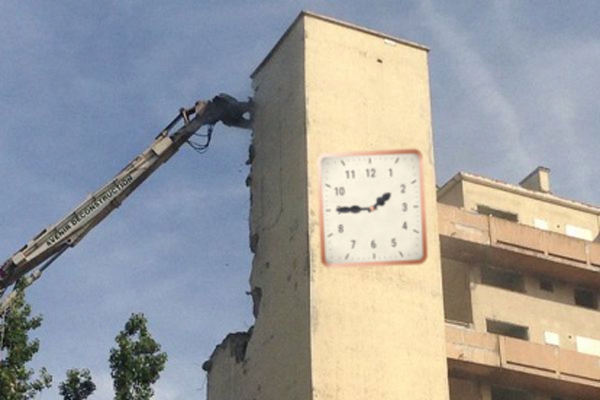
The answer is **1:45**
